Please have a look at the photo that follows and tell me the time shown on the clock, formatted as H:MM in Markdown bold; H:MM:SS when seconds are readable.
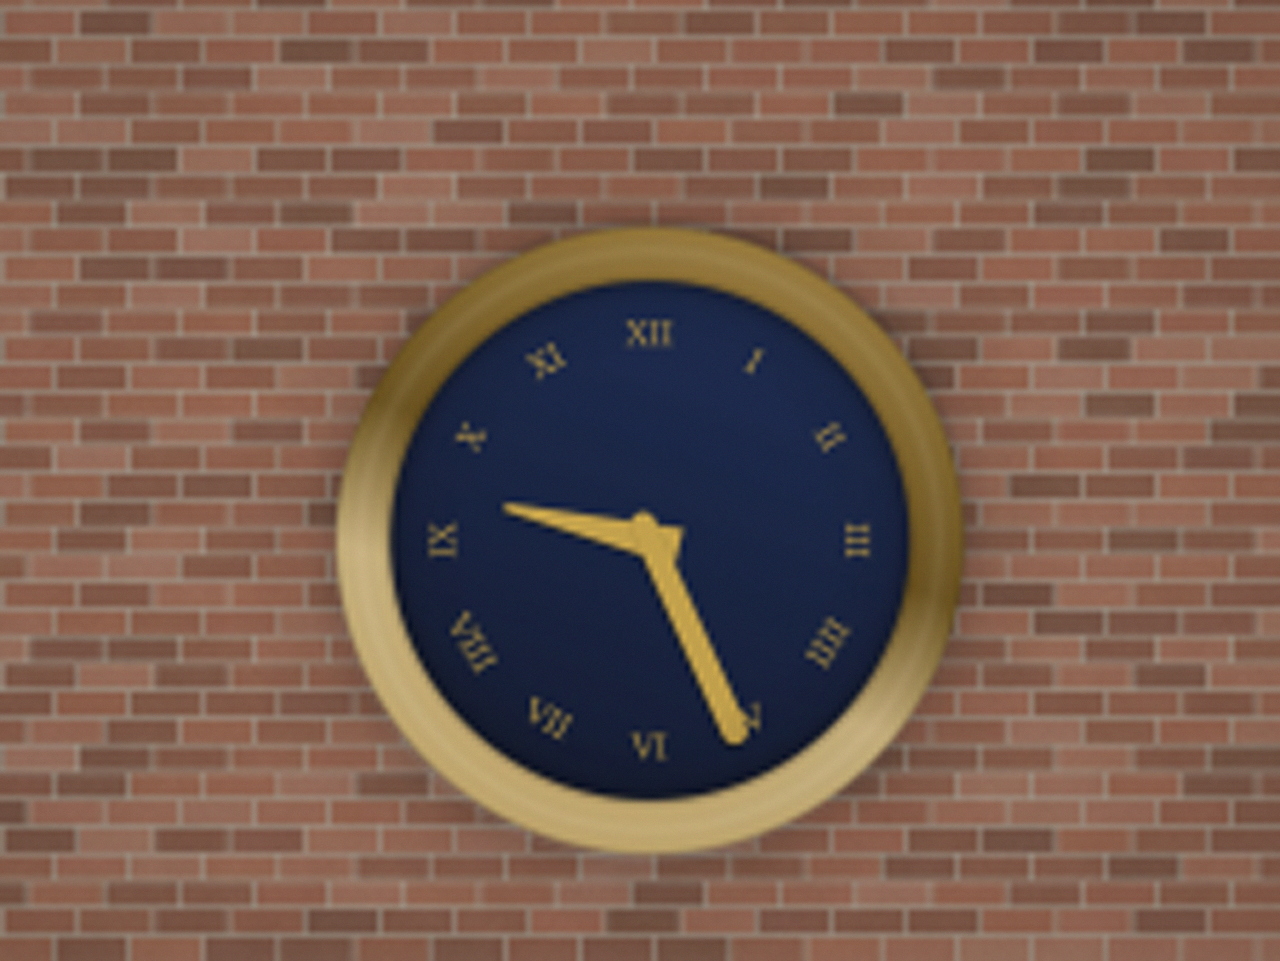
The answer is **9:26**
